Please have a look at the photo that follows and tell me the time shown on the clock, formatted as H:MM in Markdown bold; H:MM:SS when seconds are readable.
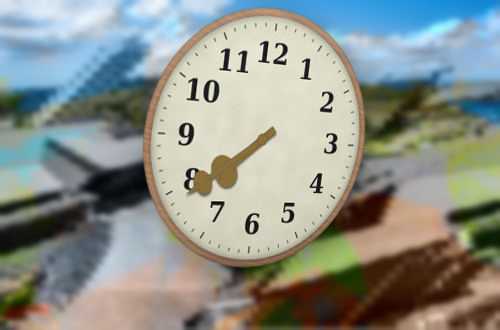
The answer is **7:39**
